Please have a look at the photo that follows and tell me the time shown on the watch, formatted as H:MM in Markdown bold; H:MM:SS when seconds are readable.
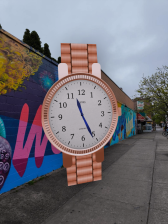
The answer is **11:26**
